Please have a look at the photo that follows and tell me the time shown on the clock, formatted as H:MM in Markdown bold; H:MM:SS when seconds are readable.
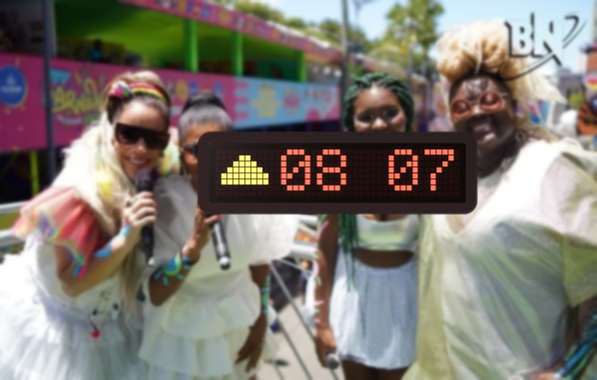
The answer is **8:07**
